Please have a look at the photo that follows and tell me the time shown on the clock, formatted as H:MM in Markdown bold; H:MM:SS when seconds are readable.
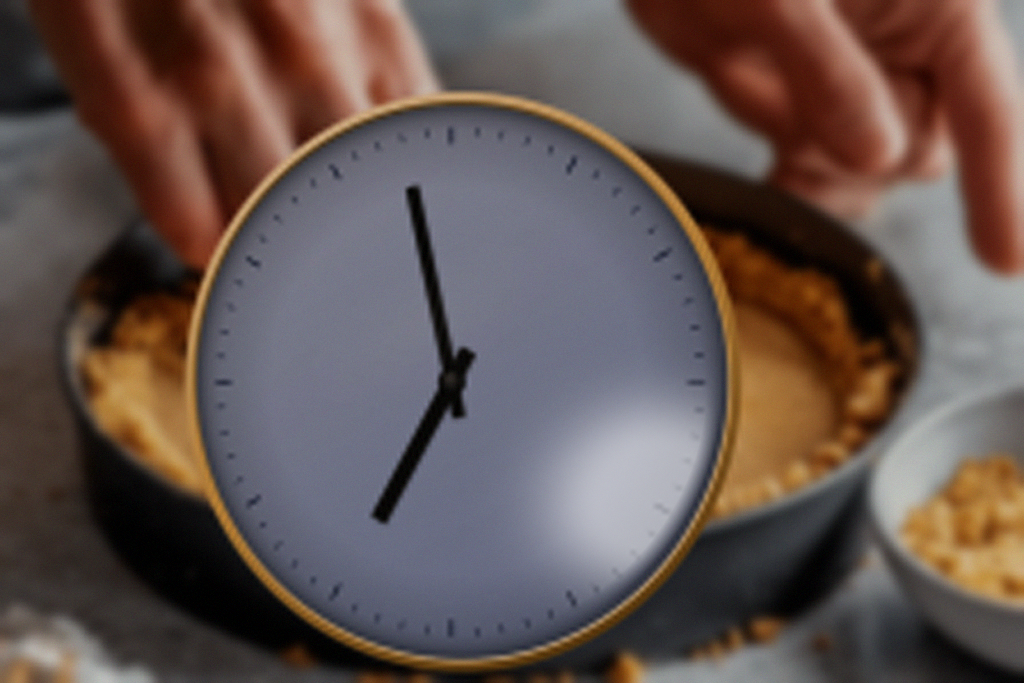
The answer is **6:58**
